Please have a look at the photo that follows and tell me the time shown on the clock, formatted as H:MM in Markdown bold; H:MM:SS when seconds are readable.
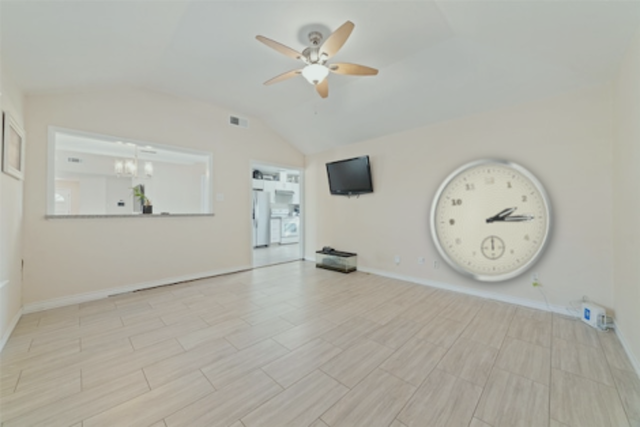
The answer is **2:15**
